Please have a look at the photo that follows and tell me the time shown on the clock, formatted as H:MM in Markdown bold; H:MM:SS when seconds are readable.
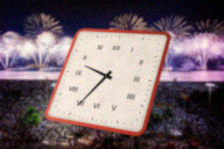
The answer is **9:35**
